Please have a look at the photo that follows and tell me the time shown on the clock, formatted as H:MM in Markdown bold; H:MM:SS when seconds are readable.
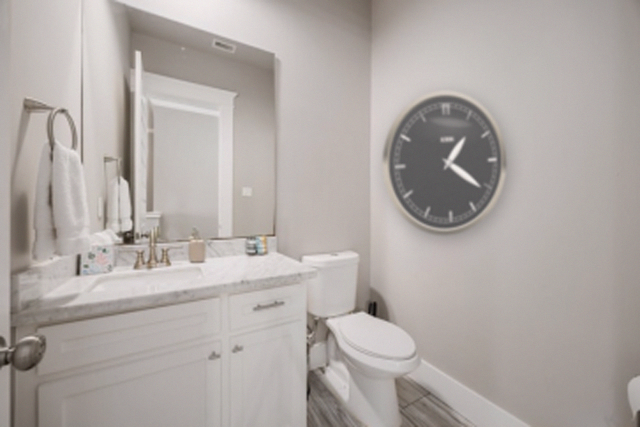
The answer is **1:21**
